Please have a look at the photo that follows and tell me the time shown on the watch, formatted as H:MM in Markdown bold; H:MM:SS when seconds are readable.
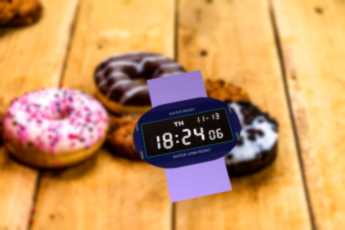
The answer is **18:24:06**
